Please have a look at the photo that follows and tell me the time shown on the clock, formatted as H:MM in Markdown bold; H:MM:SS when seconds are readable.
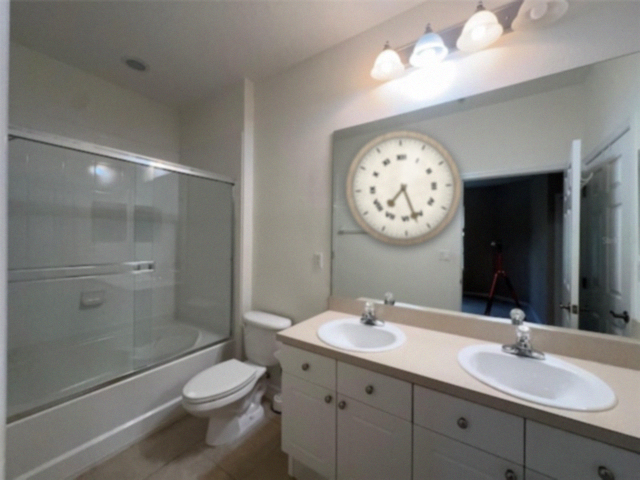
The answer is **7:27**
